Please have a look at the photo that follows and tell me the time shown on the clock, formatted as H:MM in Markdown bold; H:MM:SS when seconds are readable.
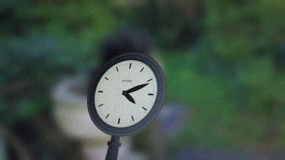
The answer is **4:11**
